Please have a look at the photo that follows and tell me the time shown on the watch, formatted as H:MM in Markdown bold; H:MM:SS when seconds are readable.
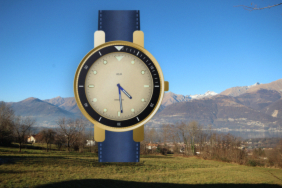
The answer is **4:29**
